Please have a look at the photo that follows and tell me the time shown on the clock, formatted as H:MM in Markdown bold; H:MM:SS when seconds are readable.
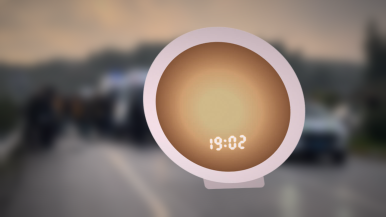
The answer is **19:02**
